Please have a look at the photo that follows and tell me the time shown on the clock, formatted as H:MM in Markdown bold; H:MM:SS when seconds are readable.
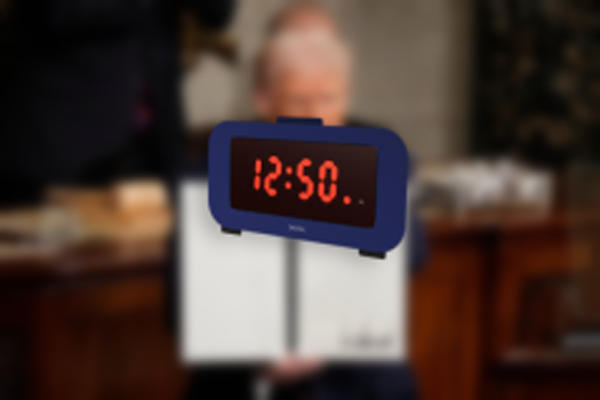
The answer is **12:50**
